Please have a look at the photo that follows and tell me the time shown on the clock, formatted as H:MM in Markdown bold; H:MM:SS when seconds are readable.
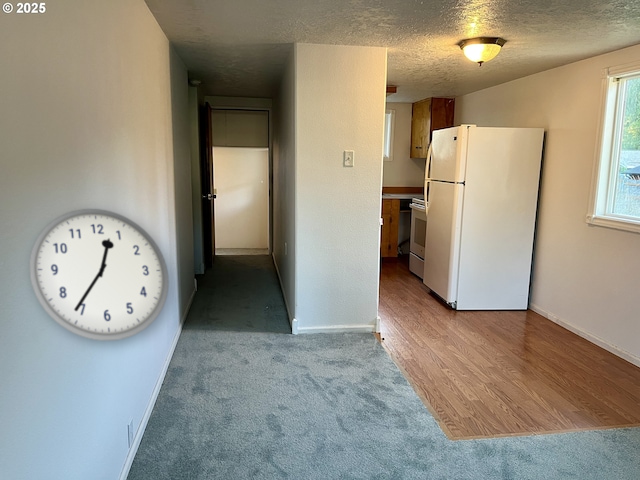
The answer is **12:36**
